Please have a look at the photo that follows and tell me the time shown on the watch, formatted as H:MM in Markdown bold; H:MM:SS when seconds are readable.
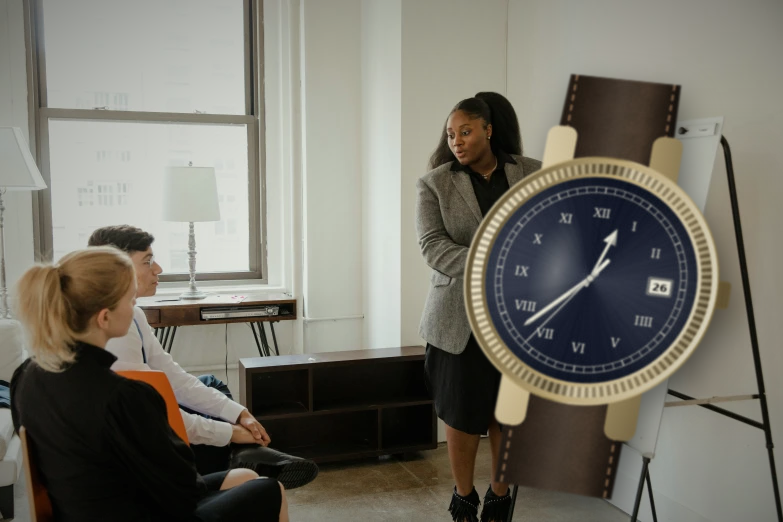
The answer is **12:37:36**
